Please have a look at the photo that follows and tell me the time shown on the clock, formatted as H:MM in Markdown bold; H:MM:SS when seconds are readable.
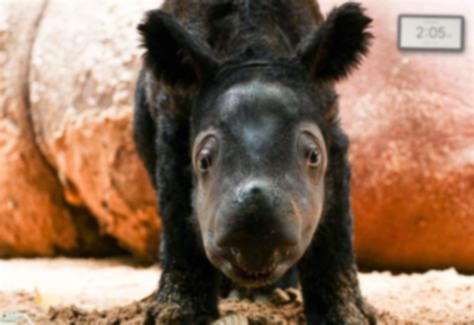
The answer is **2:05**
